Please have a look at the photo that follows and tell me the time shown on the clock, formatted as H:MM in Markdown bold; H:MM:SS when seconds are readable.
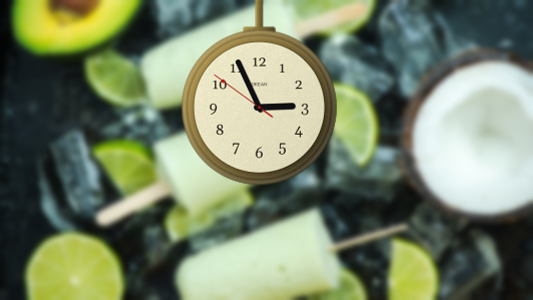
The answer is **2:55:51**
